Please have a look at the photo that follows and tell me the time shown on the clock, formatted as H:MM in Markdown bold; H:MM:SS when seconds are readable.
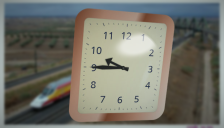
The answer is **9:45**
